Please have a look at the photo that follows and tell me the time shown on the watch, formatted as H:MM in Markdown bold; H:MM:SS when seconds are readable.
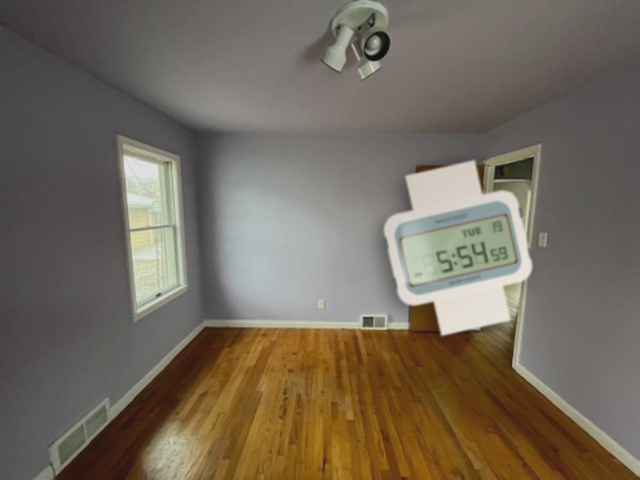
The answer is **5:54**
